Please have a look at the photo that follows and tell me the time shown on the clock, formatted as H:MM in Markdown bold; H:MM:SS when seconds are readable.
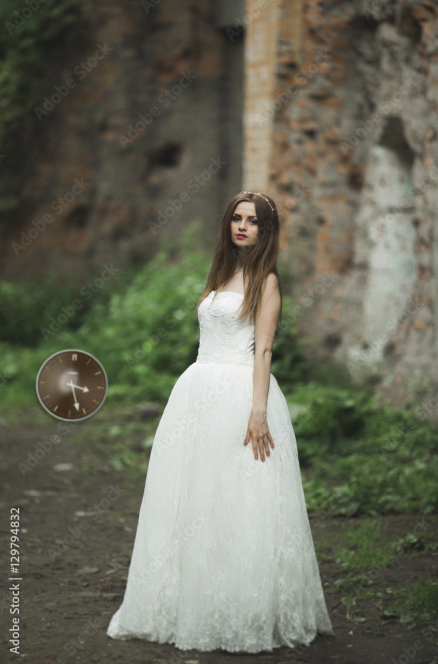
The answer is **3:27**
